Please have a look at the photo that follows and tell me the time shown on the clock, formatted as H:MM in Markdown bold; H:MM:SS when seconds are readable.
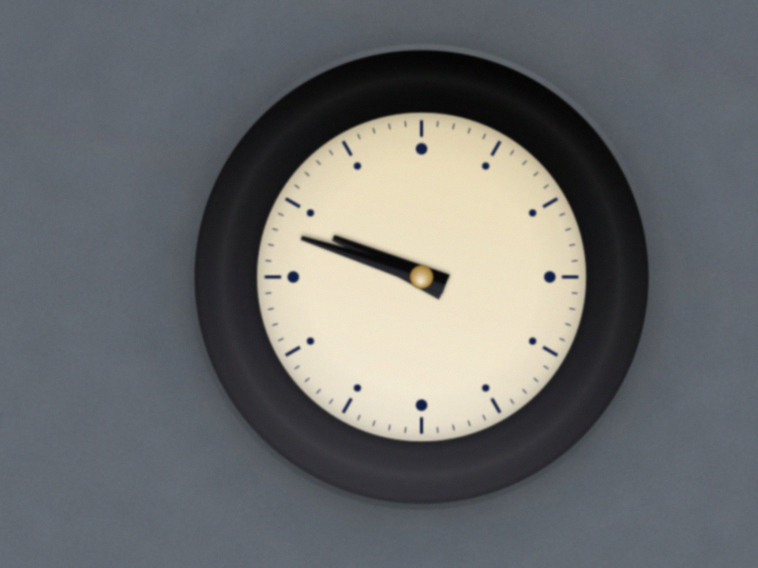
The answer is **9:48**
